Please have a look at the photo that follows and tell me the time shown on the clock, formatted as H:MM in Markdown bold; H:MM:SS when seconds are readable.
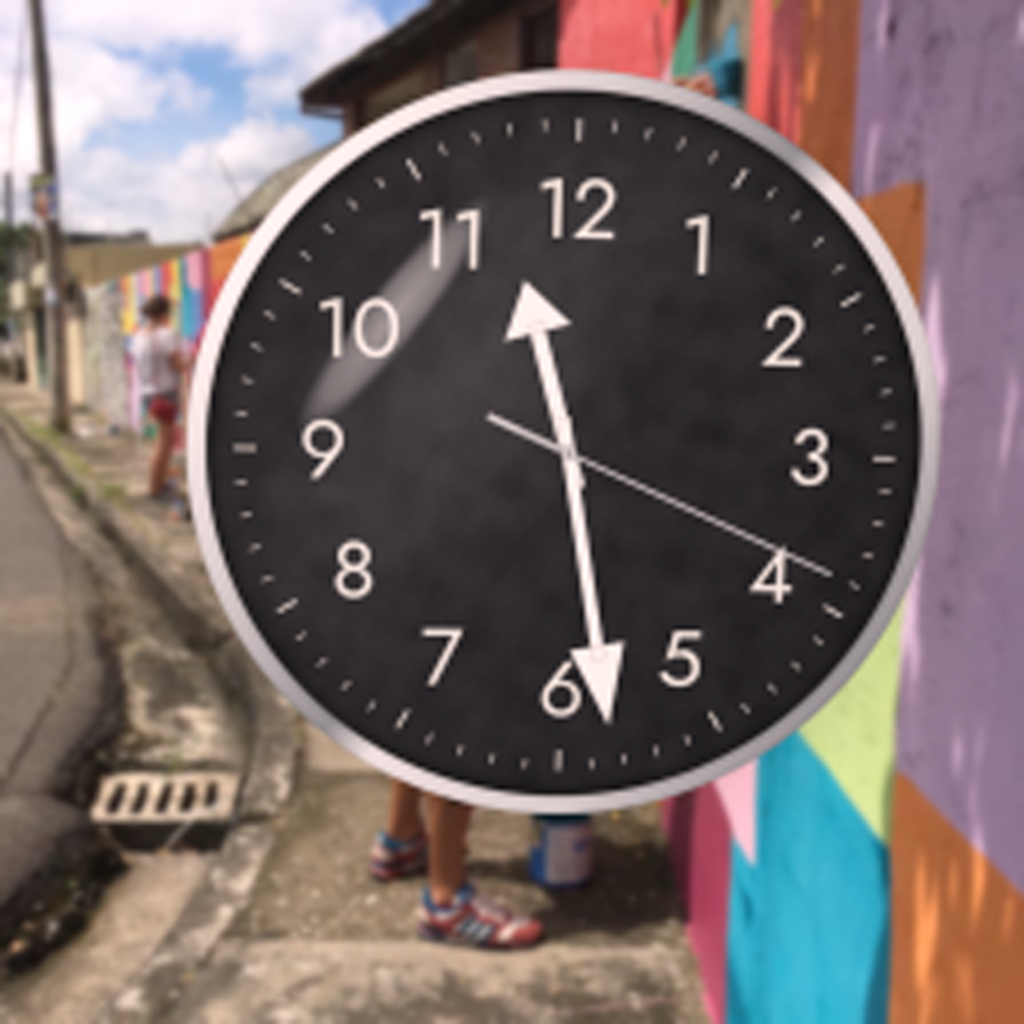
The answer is **11:28:19**
